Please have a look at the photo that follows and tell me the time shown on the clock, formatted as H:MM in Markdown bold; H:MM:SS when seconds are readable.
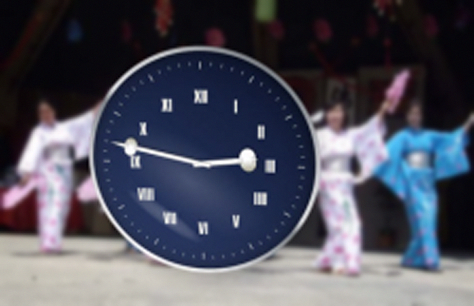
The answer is **2:47**
